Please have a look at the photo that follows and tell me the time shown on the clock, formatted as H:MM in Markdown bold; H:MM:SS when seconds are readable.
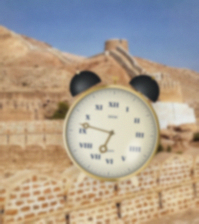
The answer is **6:47**
